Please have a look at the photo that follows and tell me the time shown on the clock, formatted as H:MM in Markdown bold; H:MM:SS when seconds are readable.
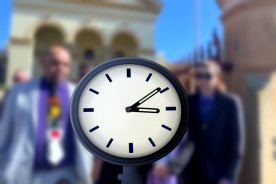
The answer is **3:09**
